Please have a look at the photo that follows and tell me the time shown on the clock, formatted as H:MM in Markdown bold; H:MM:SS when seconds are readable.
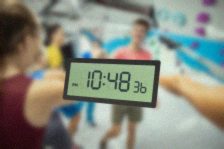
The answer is **10:48:36**
